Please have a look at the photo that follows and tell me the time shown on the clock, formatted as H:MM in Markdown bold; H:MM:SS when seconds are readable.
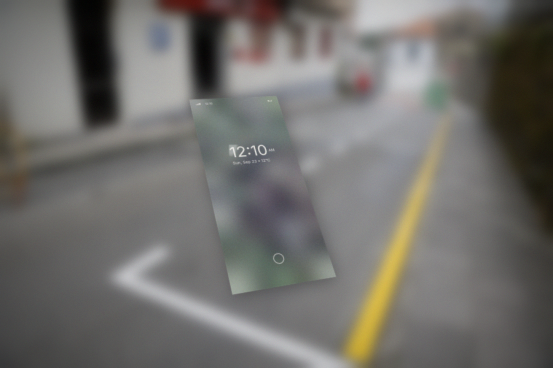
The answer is **12:10**
